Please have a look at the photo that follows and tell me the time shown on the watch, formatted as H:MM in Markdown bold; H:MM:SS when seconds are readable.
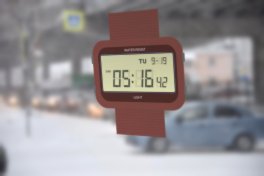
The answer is **5:16:42**
